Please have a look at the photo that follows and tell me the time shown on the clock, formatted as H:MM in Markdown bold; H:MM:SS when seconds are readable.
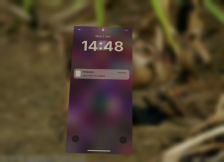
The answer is **14:48**
